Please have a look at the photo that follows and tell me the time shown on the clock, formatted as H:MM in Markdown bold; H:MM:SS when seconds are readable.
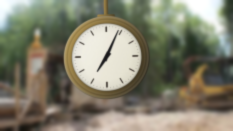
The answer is **7:04**
